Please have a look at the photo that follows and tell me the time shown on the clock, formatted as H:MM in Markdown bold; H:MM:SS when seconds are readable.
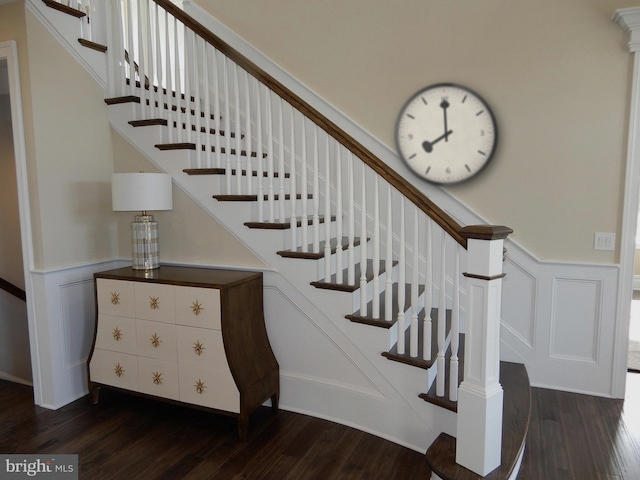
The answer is **8:00**
